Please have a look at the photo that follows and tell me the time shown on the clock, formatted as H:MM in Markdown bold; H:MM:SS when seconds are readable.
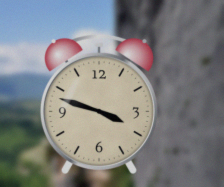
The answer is **3:48**
